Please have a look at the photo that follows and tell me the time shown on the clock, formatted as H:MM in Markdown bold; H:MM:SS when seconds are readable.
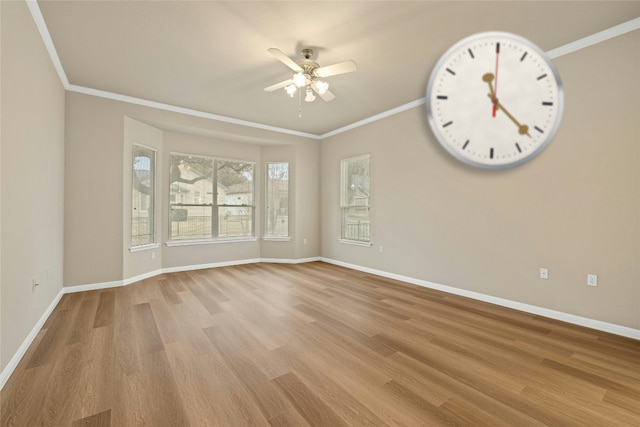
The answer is **11:22:00**
